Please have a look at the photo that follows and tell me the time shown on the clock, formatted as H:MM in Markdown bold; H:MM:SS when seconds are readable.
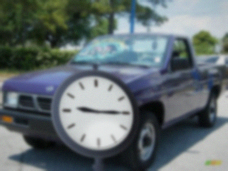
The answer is **9:15**
